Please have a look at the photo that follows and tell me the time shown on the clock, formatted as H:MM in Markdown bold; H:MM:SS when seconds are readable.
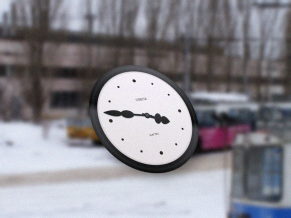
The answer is **3:47**
